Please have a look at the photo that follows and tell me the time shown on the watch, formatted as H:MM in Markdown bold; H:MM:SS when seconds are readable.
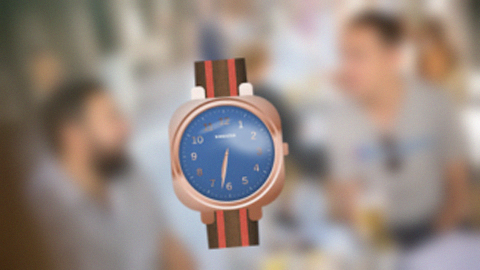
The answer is **6:32**
